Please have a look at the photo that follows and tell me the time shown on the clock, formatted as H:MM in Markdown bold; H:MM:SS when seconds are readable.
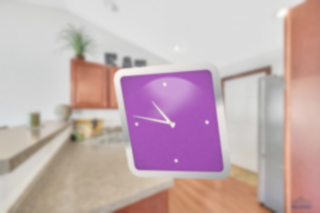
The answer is **10:47**
